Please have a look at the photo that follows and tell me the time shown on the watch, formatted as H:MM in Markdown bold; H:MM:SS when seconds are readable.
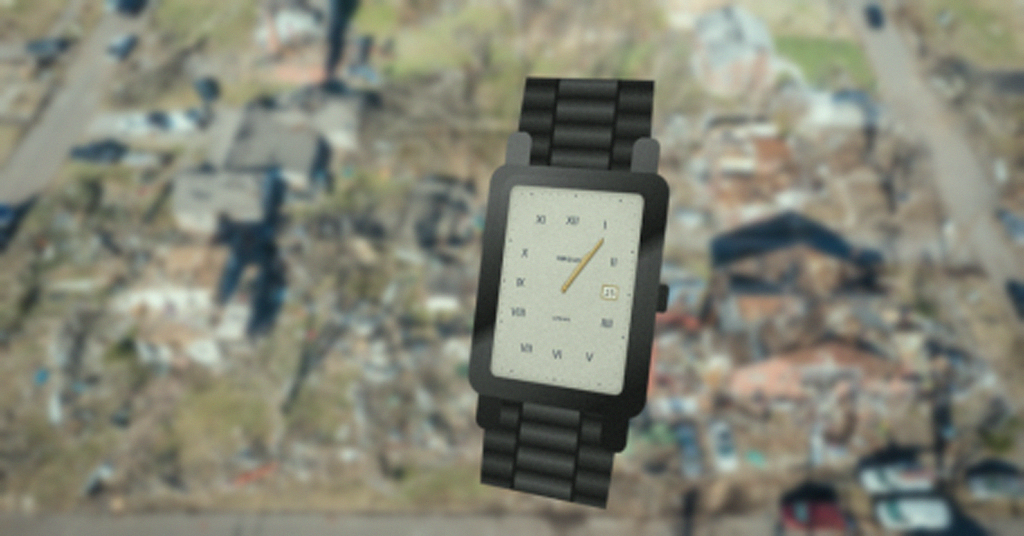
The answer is **1:06**
